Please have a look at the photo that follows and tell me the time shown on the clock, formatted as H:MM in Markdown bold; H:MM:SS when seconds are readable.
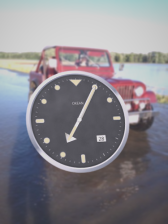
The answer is **7:05**
